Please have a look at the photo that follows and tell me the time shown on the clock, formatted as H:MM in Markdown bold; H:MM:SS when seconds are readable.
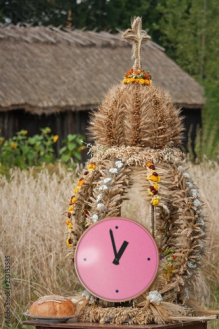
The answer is **12:58**
